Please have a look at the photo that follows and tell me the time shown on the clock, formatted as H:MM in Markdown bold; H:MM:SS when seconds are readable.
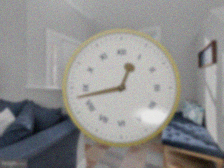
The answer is **12:43**
